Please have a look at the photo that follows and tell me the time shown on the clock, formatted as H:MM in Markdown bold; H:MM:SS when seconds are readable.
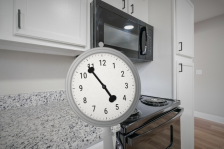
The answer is **4:54**
